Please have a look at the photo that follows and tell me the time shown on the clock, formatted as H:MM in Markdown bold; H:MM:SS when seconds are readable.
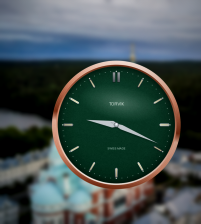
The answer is **9:19**
